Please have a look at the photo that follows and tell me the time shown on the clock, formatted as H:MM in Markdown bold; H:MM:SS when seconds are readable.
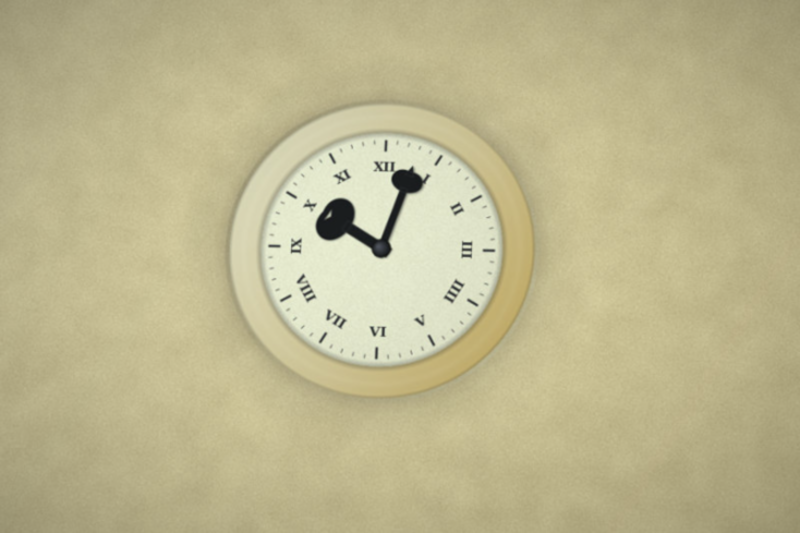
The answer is **10:03**
